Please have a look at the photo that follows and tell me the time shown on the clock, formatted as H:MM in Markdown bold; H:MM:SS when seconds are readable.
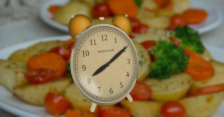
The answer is **8:10**
